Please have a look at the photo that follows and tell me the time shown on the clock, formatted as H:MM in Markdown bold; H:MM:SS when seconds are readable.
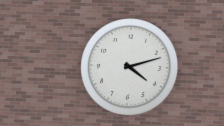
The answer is **4:12**
